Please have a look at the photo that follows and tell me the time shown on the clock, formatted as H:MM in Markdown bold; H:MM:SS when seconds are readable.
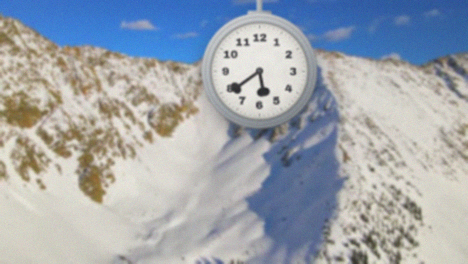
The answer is **5:39**
